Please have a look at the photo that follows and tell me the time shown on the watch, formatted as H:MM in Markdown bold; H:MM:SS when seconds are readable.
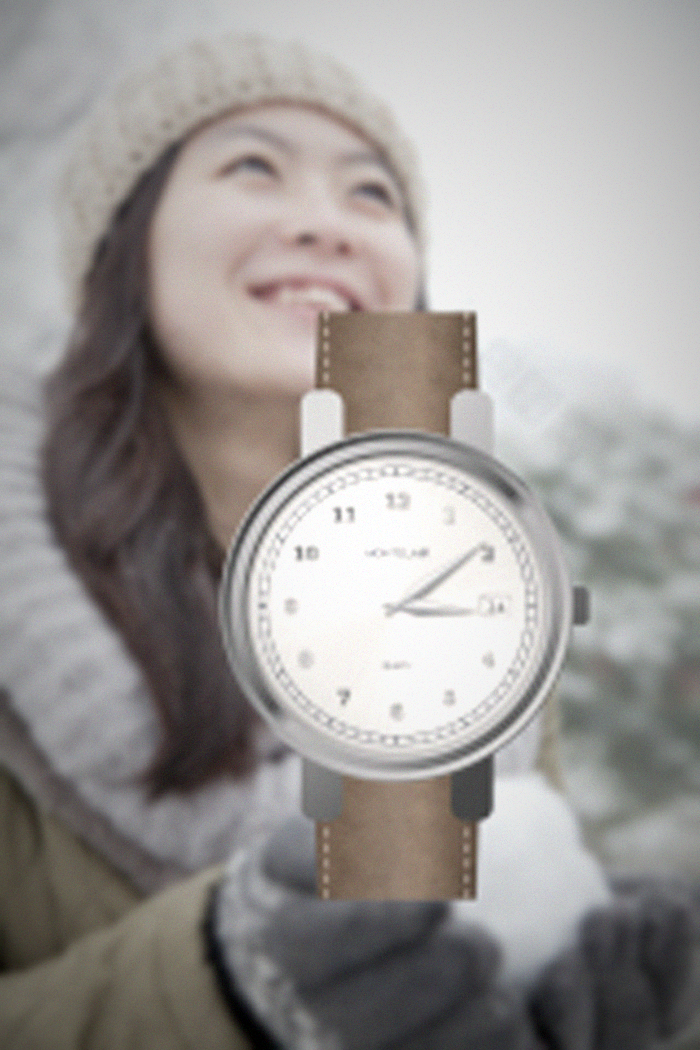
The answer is **3:09**
